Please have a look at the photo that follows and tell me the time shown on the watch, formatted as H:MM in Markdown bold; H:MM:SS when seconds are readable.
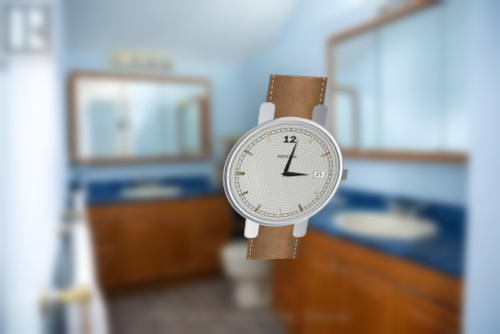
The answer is **3:02**
